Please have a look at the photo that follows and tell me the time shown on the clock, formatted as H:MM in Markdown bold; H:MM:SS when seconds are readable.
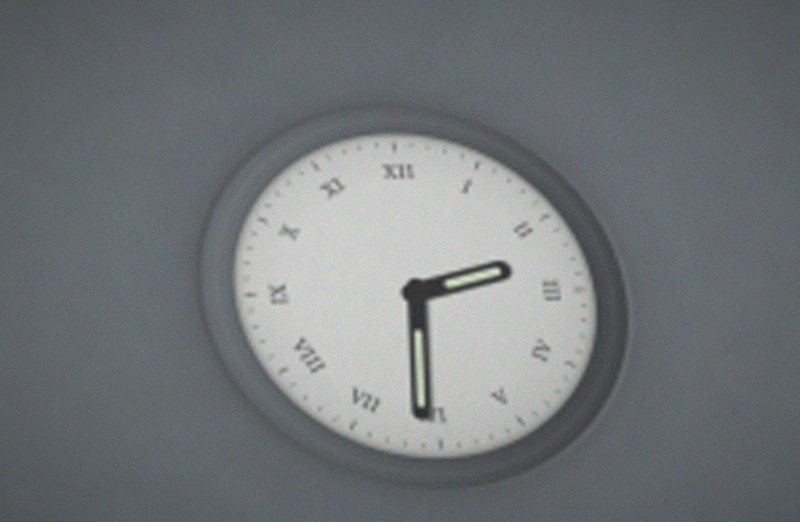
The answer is **2:31**
